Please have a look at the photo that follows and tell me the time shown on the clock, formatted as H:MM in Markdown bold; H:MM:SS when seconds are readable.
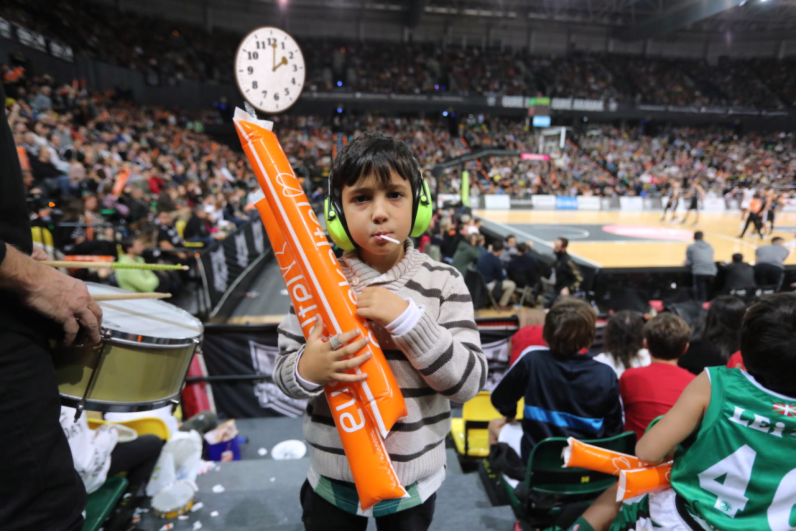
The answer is **2:01**
